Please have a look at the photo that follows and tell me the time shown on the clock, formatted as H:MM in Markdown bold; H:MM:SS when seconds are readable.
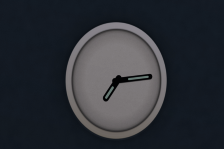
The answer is **7:14**
